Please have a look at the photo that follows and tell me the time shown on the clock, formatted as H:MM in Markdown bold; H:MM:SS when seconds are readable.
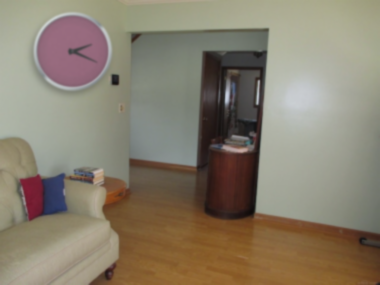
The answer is **2:19**
